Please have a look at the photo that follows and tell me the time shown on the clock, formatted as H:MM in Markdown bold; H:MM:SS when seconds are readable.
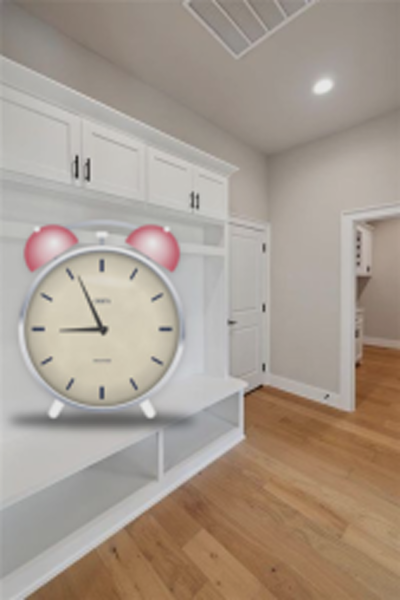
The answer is **8:56**
